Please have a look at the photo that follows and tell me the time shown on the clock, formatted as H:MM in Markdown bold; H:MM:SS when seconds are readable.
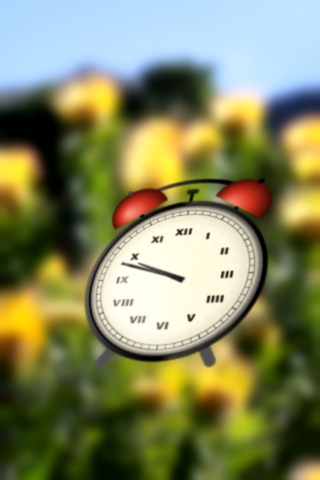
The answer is **9:48**
